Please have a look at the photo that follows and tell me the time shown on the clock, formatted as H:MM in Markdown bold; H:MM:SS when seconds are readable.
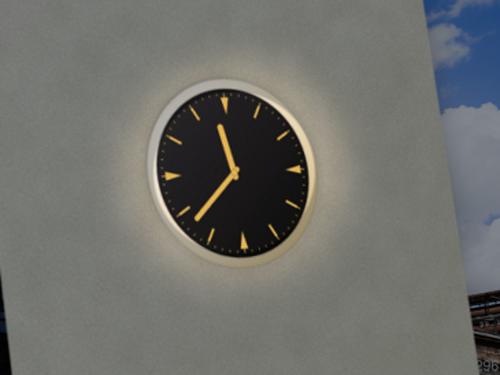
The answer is **11:38**
